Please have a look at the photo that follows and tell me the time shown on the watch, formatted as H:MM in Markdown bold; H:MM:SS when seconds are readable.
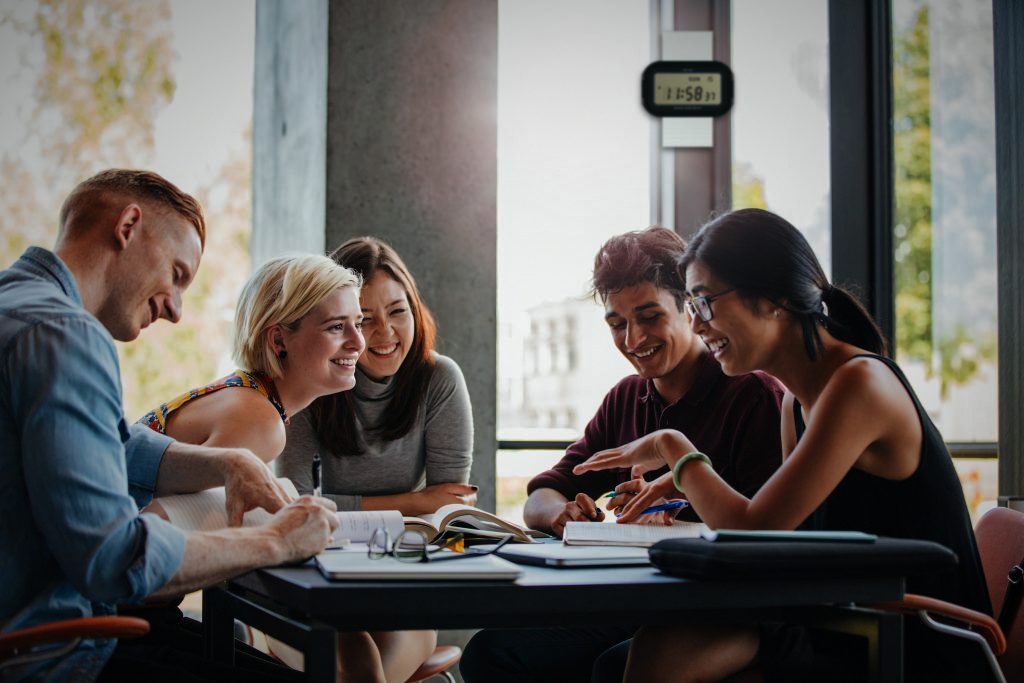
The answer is **11:58**
